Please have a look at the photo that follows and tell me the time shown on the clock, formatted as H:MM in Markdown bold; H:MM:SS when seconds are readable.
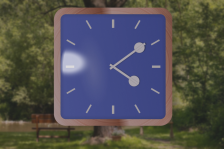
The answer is **4:09**
